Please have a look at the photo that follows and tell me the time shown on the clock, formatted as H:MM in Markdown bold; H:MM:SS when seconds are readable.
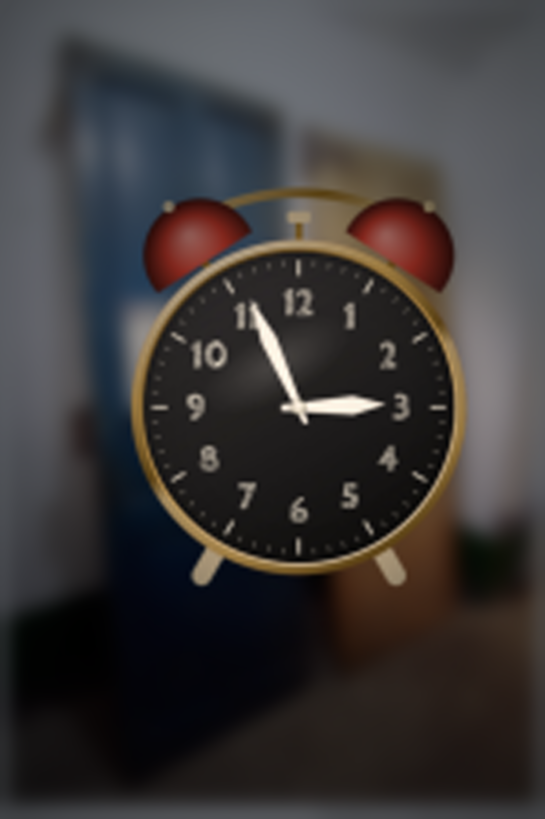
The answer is **2:56**
